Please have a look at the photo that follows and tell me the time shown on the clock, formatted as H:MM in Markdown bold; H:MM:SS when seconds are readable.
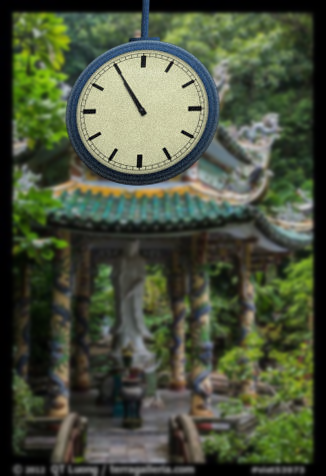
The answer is **10:55**
